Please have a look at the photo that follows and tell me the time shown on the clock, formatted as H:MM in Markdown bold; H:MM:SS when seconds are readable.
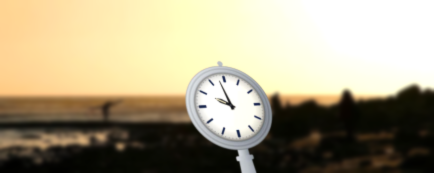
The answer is **9:58**
